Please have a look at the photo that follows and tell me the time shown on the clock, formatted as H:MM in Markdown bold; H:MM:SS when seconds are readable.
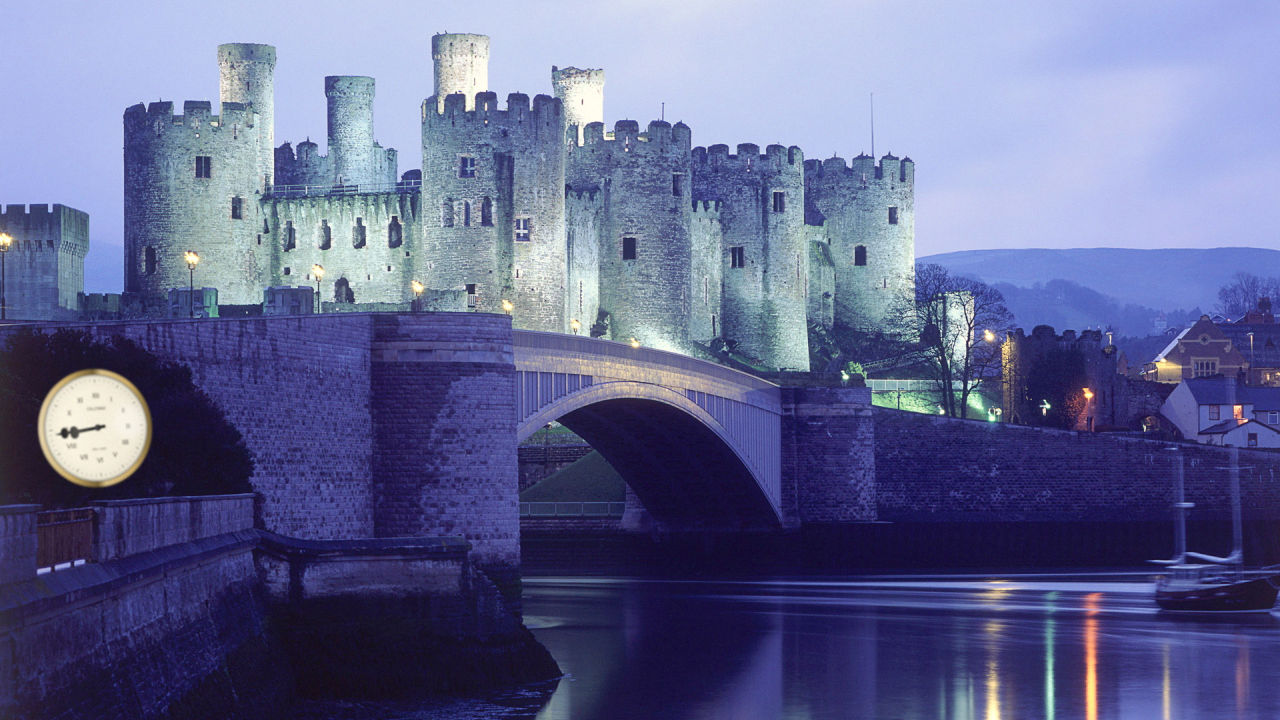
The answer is **8:44**
